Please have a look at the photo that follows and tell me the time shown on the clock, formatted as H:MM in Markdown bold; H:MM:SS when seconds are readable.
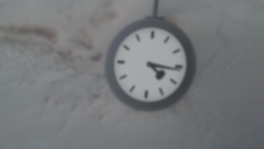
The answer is **4:16**
